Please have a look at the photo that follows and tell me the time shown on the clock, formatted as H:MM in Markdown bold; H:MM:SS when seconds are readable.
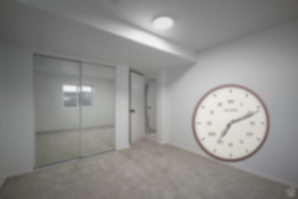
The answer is **7:11**
